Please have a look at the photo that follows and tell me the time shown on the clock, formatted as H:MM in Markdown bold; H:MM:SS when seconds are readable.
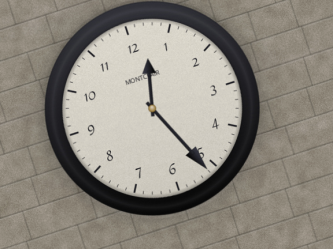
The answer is **12:26**
